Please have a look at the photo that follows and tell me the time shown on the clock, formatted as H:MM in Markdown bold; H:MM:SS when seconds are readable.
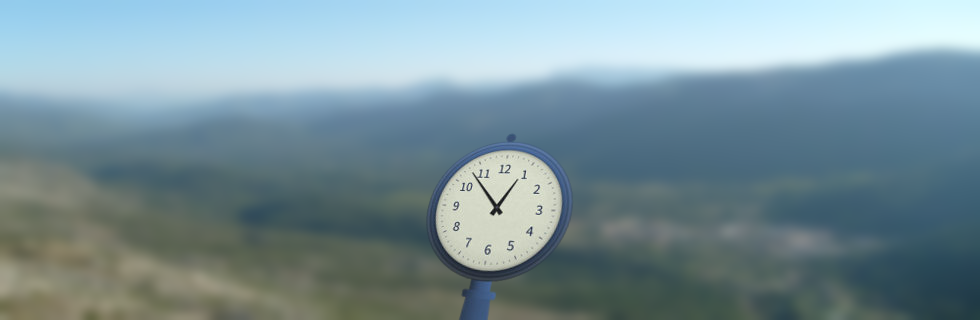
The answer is **12:53**
